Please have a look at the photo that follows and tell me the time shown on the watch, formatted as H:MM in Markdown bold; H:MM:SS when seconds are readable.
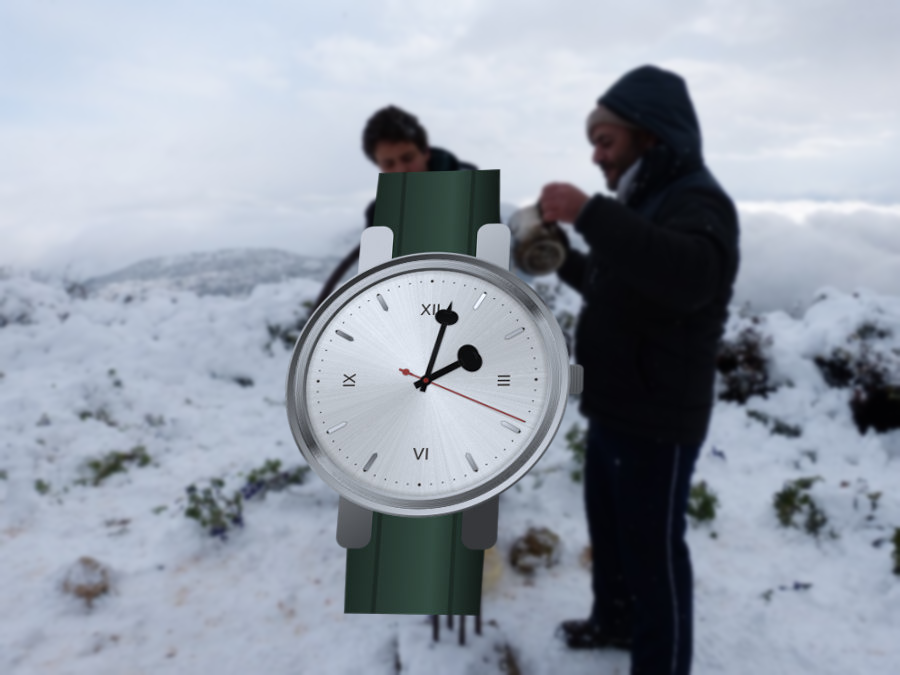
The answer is **2:02:19**
